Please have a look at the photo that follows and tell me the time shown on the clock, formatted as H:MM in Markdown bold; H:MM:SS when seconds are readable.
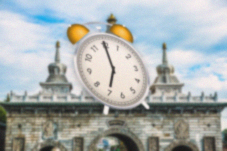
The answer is **7:00**
